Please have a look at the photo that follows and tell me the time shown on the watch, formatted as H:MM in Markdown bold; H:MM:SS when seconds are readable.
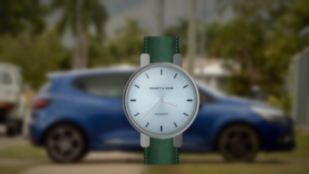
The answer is **3:37**
